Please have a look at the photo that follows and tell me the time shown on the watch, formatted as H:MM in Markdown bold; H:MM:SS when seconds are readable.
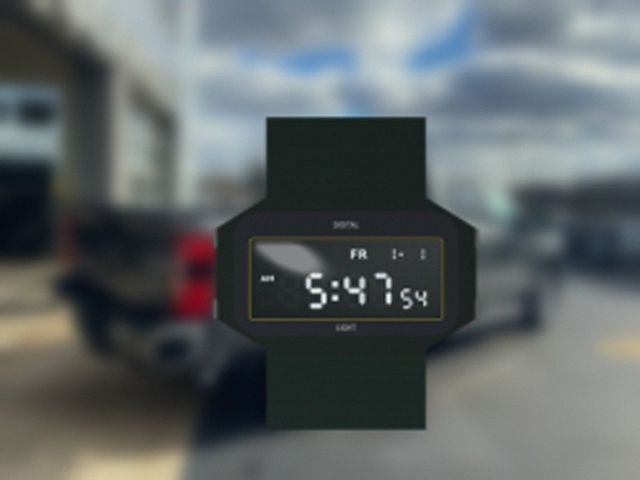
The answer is **5:47:54**
